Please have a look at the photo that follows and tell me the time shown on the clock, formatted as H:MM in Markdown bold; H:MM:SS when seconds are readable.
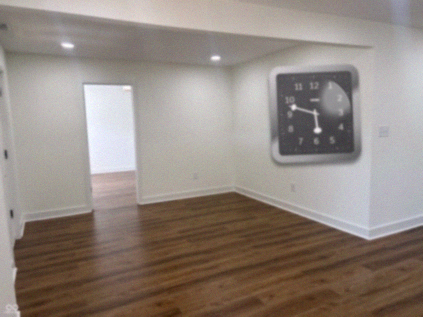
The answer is **5:48**
